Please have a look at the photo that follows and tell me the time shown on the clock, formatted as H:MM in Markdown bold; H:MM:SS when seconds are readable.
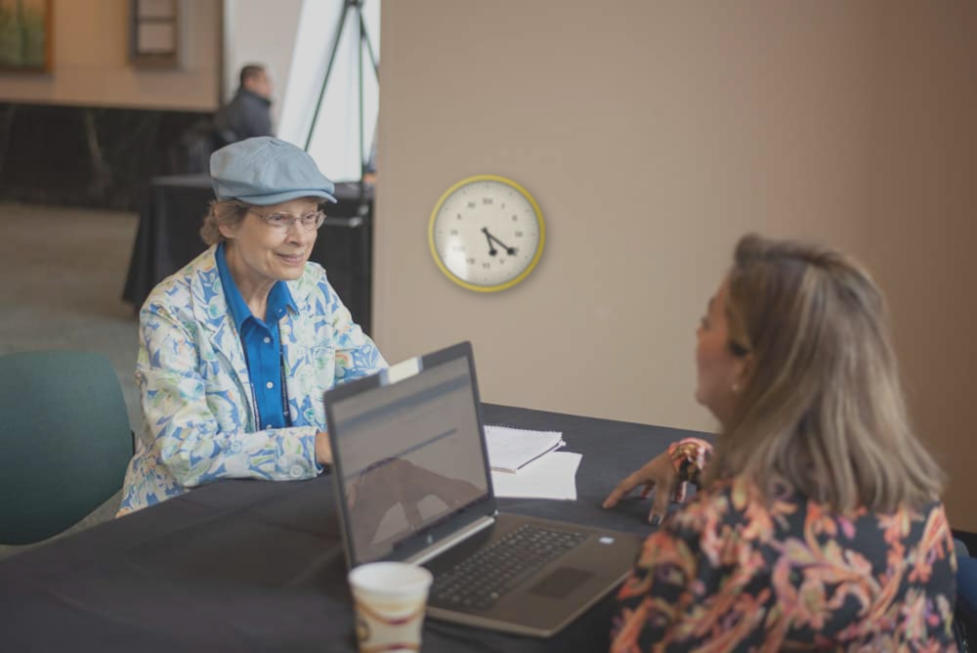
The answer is **5:21**
